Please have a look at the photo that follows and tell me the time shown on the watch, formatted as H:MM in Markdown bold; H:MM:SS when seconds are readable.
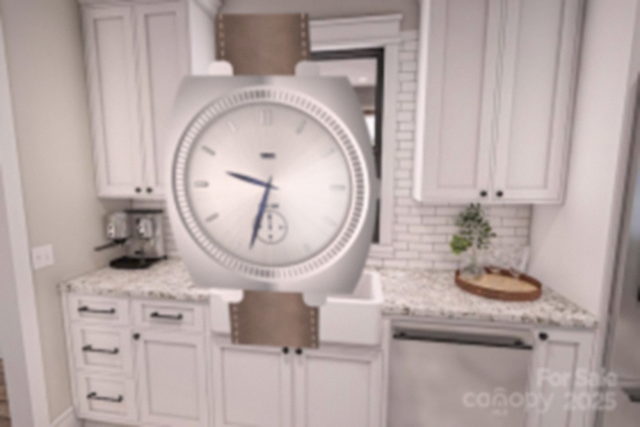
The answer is **9:33**
